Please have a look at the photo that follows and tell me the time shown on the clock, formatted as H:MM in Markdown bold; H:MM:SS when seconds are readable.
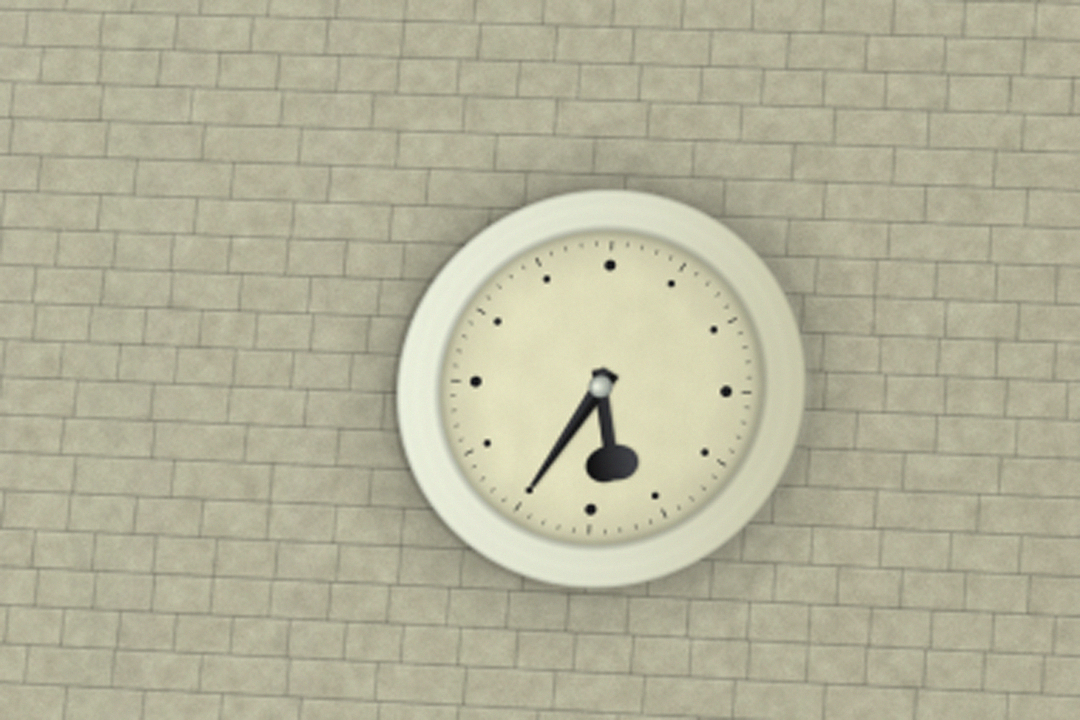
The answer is **5:35**
